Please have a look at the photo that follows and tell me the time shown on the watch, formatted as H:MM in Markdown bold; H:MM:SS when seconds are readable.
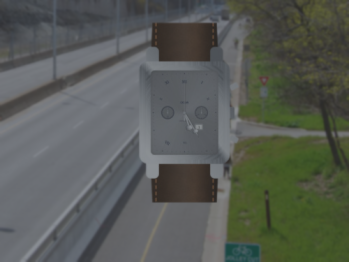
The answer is **5:25**
